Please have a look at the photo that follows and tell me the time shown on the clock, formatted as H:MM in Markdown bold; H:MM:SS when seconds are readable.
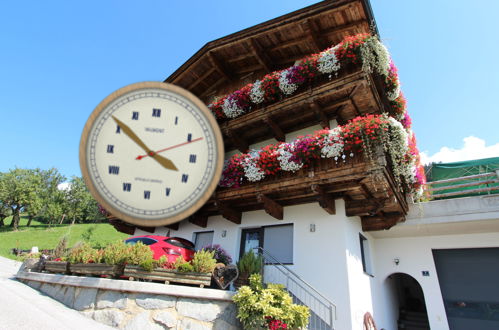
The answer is **3:51:11**
